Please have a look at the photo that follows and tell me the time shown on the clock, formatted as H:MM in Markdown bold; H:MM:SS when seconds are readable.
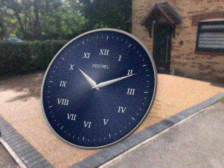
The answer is **10:11**
